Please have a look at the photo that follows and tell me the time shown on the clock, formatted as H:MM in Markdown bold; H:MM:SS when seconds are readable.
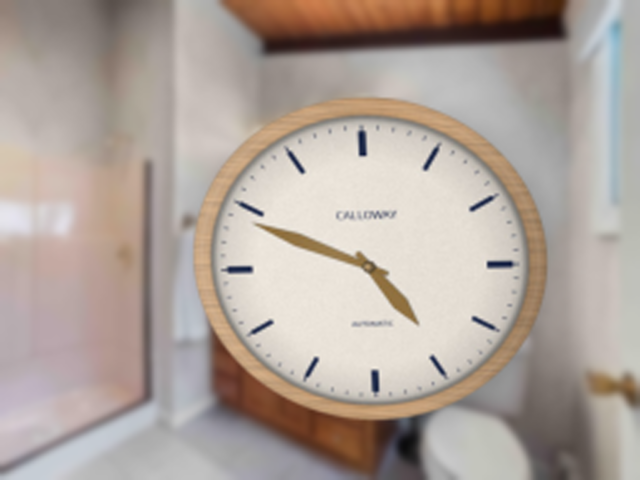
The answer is **4:49**
